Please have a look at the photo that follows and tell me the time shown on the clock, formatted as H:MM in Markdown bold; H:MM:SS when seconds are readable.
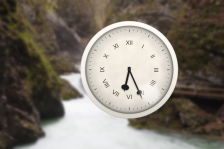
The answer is **6:26**
